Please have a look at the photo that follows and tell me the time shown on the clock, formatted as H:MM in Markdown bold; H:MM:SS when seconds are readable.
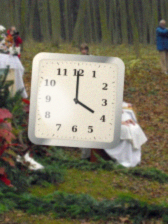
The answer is **4:00**
